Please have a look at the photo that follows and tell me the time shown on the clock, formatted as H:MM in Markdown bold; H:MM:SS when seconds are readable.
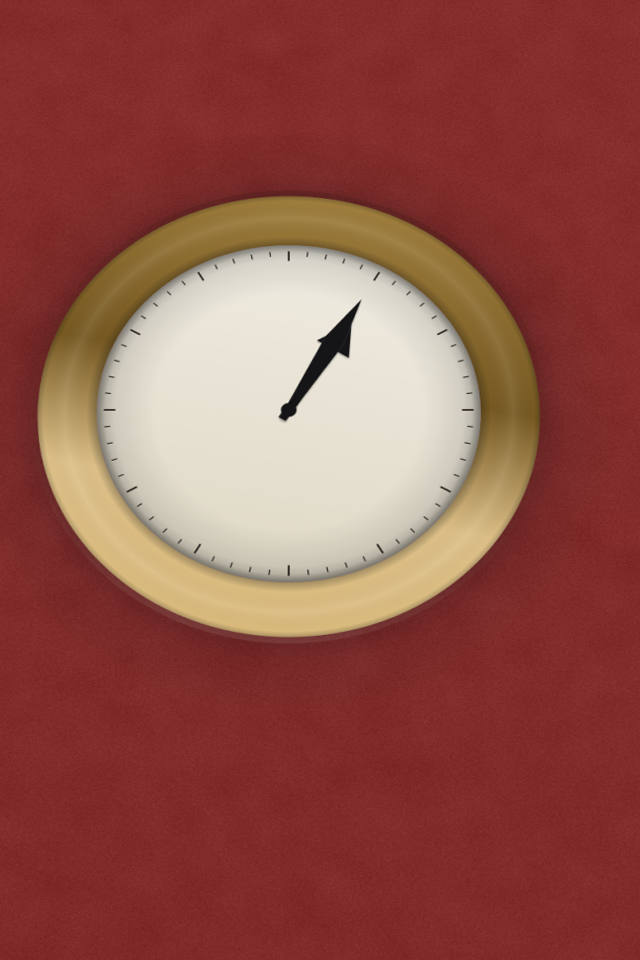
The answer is **1:05**
